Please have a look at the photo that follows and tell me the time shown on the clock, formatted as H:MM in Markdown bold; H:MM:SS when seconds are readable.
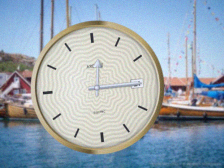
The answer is **12:15**
